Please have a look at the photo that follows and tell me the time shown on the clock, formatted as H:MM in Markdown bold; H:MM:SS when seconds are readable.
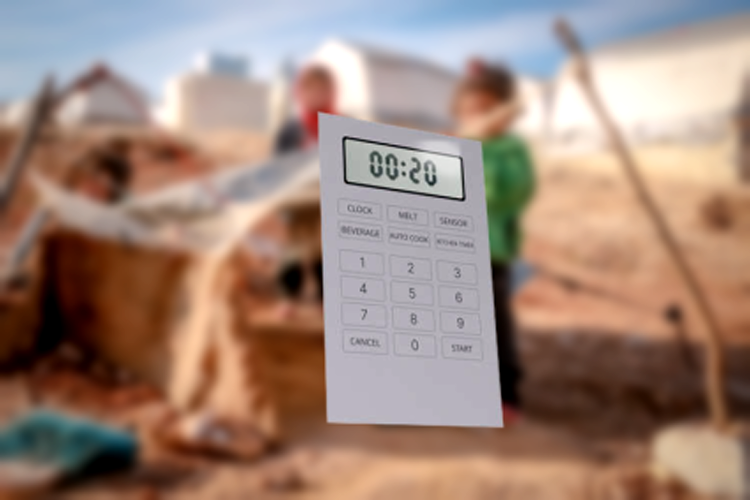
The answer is **0:20**
